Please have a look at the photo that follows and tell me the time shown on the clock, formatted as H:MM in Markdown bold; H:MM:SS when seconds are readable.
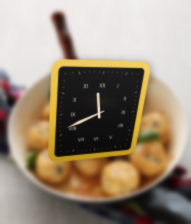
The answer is **11:41**
